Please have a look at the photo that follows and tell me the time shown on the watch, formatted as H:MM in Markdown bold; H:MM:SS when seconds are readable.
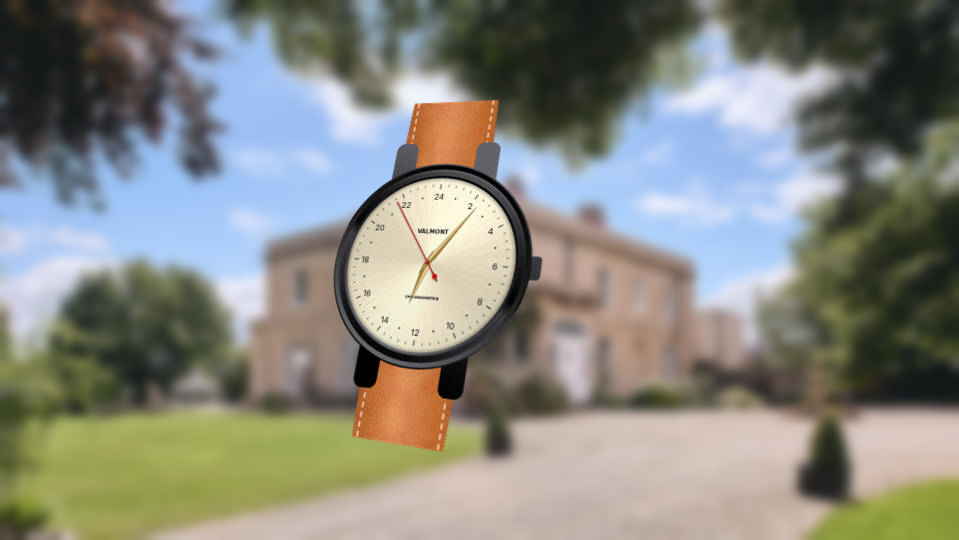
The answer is **13:05:54**
